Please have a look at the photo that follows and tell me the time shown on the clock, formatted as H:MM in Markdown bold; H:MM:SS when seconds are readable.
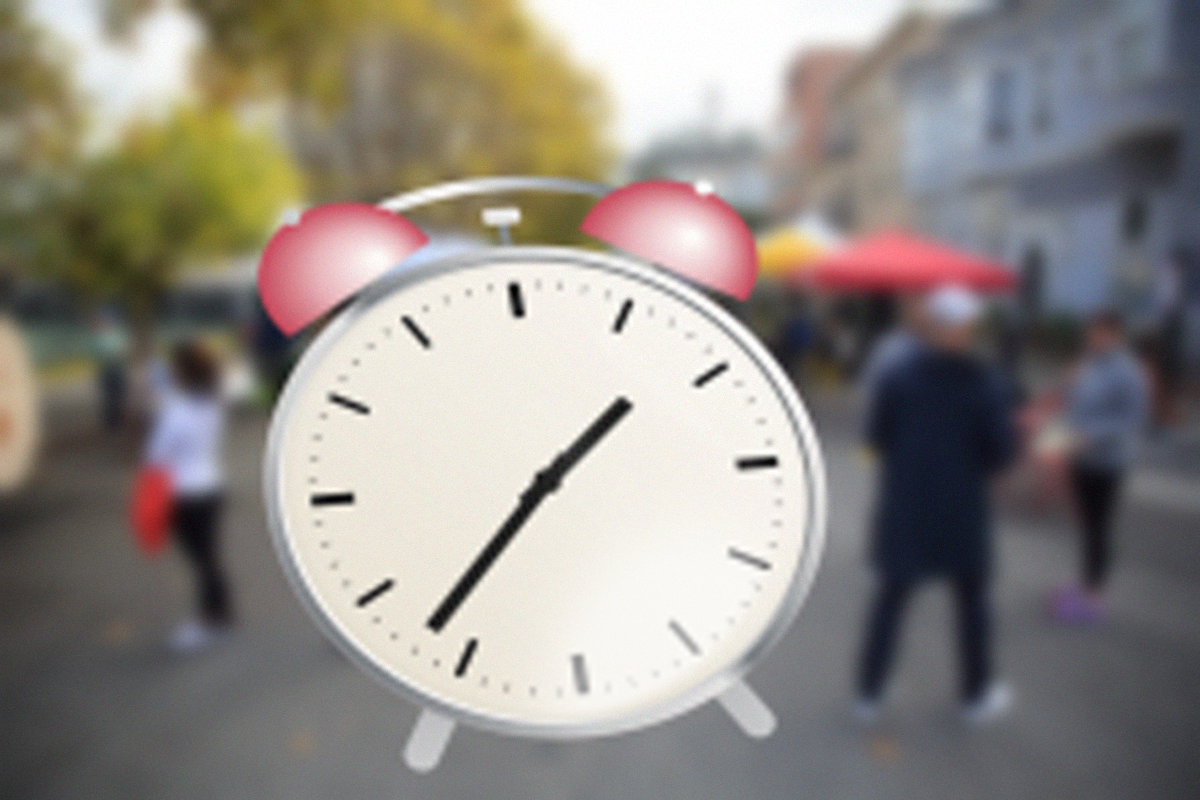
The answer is **1:37**
